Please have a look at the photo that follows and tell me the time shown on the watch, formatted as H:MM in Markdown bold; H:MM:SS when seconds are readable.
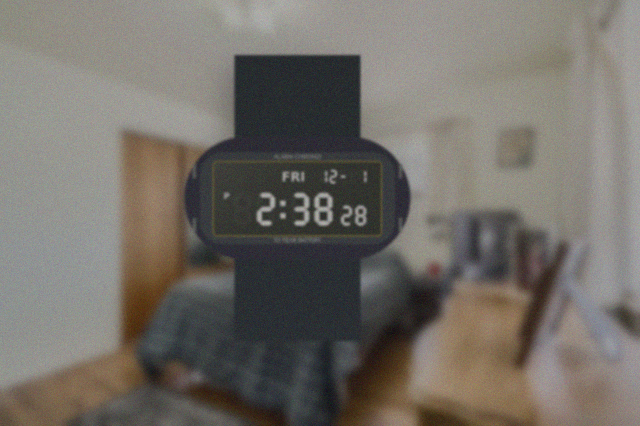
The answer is **2:38:28**
